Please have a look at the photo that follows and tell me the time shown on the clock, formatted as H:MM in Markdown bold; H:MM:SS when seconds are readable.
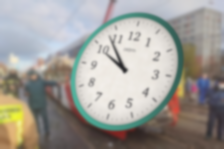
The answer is **9:53**
